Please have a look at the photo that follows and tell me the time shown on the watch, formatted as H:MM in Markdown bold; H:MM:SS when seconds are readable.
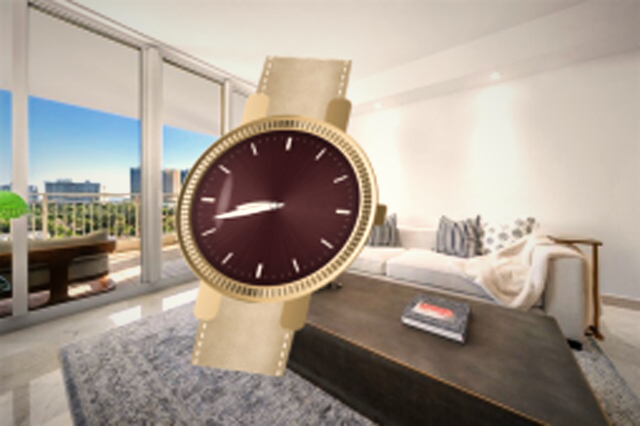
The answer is **8:42**
